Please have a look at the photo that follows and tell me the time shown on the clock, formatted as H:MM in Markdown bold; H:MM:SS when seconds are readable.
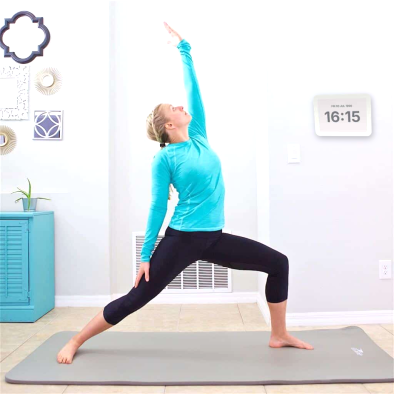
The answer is **16:15**
